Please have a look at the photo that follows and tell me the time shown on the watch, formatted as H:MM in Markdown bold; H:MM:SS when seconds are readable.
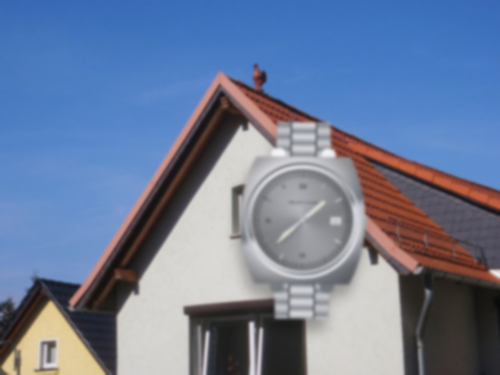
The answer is **1:38**
